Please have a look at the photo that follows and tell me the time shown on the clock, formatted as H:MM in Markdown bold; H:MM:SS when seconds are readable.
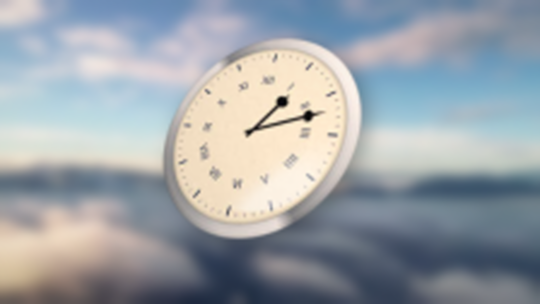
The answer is **1:12**
